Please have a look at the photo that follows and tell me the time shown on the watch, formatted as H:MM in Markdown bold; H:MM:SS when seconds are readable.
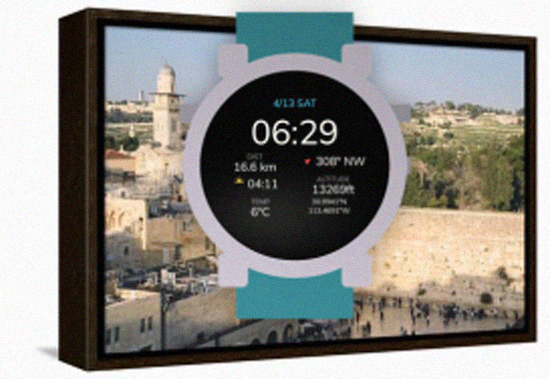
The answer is **6:29**
